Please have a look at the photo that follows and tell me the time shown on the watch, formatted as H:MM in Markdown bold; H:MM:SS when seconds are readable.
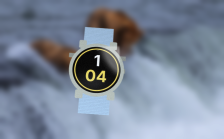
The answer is **1:04**
